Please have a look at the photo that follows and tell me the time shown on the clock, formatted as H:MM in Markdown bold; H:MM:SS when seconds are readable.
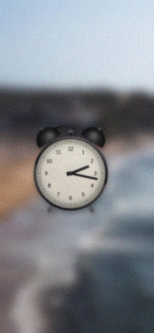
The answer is **2:17**
